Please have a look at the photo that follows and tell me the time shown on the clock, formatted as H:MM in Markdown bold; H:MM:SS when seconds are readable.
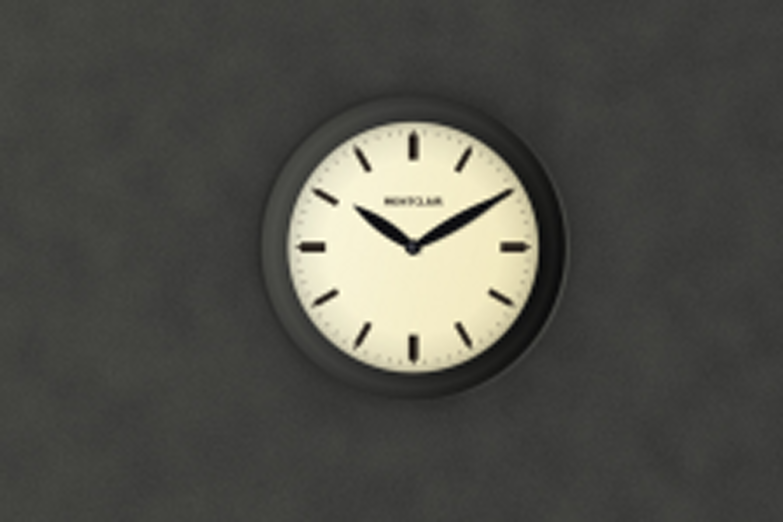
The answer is **10:10**
